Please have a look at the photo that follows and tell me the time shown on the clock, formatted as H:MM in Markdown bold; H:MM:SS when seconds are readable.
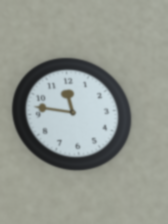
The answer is **11:47**
